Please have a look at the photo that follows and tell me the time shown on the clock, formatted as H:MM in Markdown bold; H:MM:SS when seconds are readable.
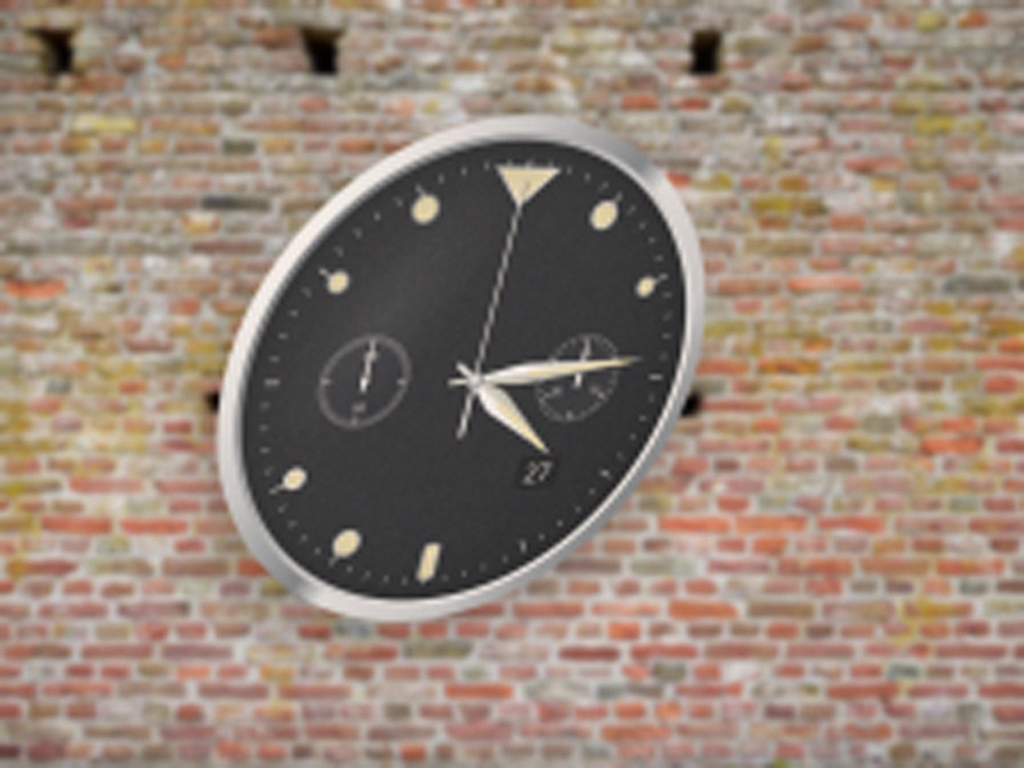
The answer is **4:14**
